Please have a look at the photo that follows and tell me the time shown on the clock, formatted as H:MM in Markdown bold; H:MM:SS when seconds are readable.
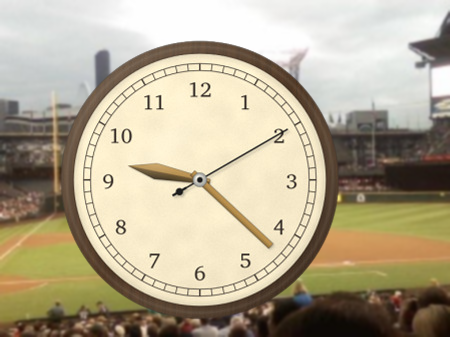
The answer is **9:22:10**
